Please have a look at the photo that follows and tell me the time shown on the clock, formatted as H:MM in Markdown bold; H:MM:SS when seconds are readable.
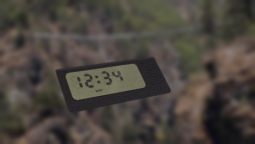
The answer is **12:34**
